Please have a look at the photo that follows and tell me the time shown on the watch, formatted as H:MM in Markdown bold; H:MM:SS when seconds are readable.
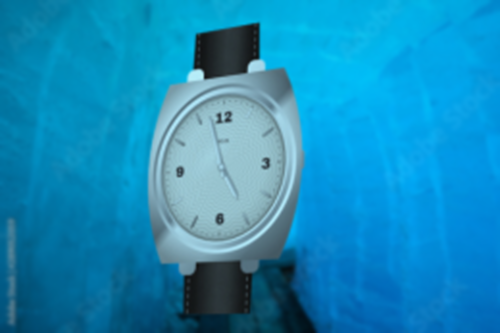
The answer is **4:57**
